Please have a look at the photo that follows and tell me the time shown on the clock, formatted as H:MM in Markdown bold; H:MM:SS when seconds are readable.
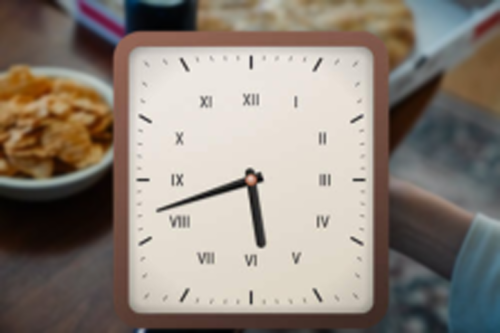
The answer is **5:42**
